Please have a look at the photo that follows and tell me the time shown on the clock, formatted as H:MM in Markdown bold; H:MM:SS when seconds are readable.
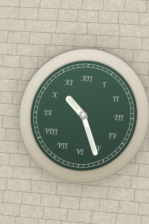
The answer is **10:26**
